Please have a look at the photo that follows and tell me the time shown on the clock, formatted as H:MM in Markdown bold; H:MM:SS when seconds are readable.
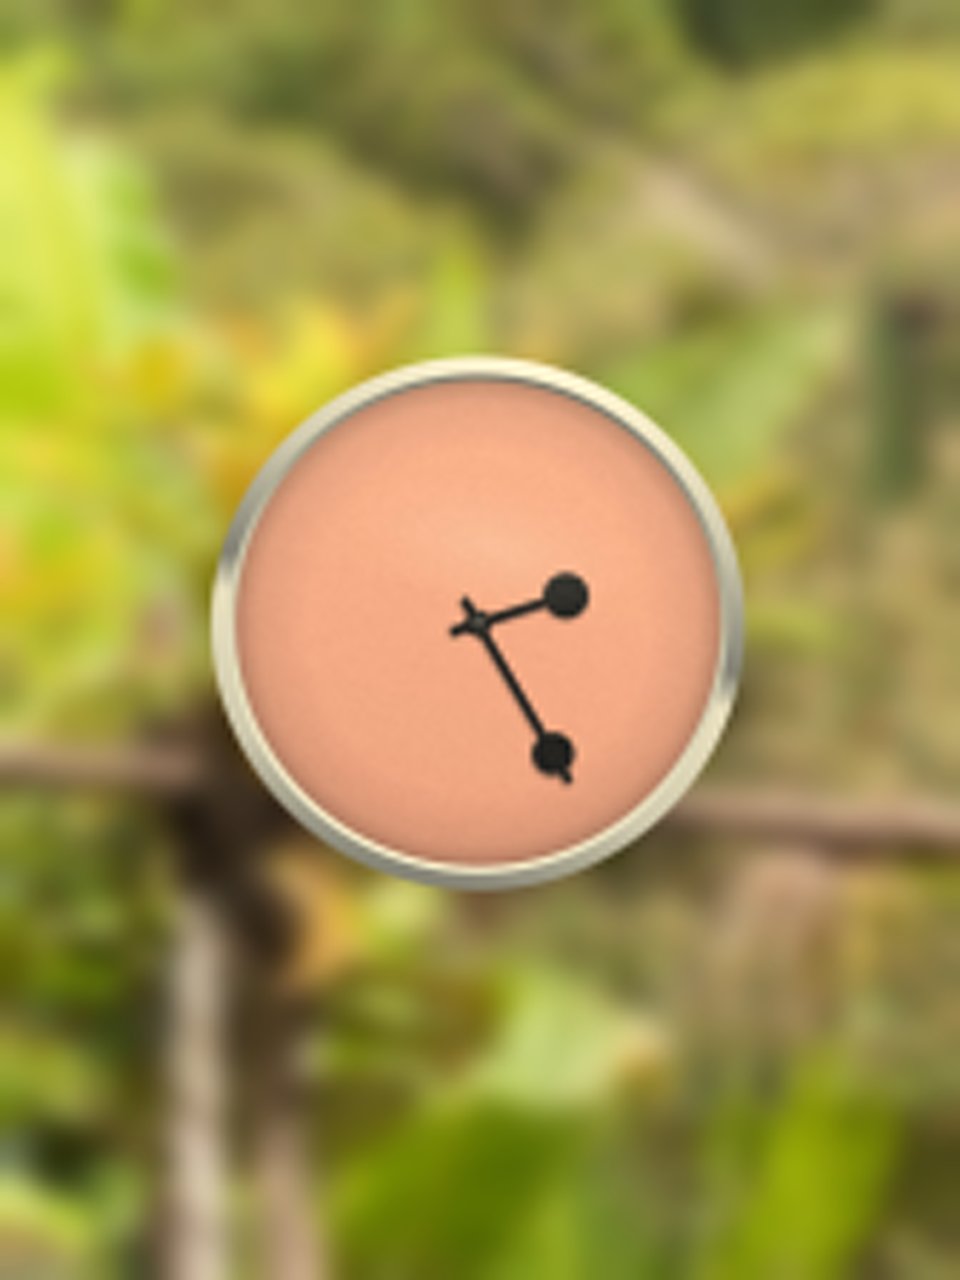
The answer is **2:25**
